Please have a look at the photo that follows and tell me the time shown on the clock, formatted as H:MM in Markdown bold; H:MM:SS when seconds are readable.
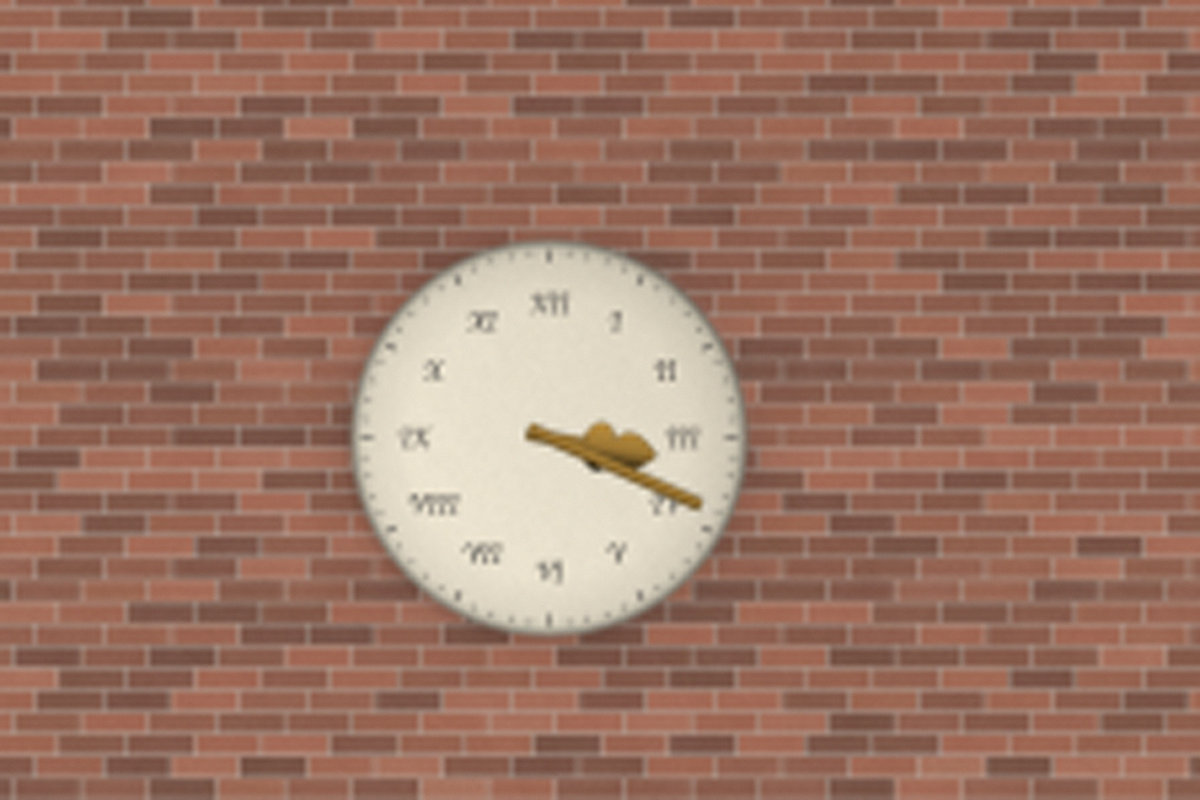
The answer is **3:19**
